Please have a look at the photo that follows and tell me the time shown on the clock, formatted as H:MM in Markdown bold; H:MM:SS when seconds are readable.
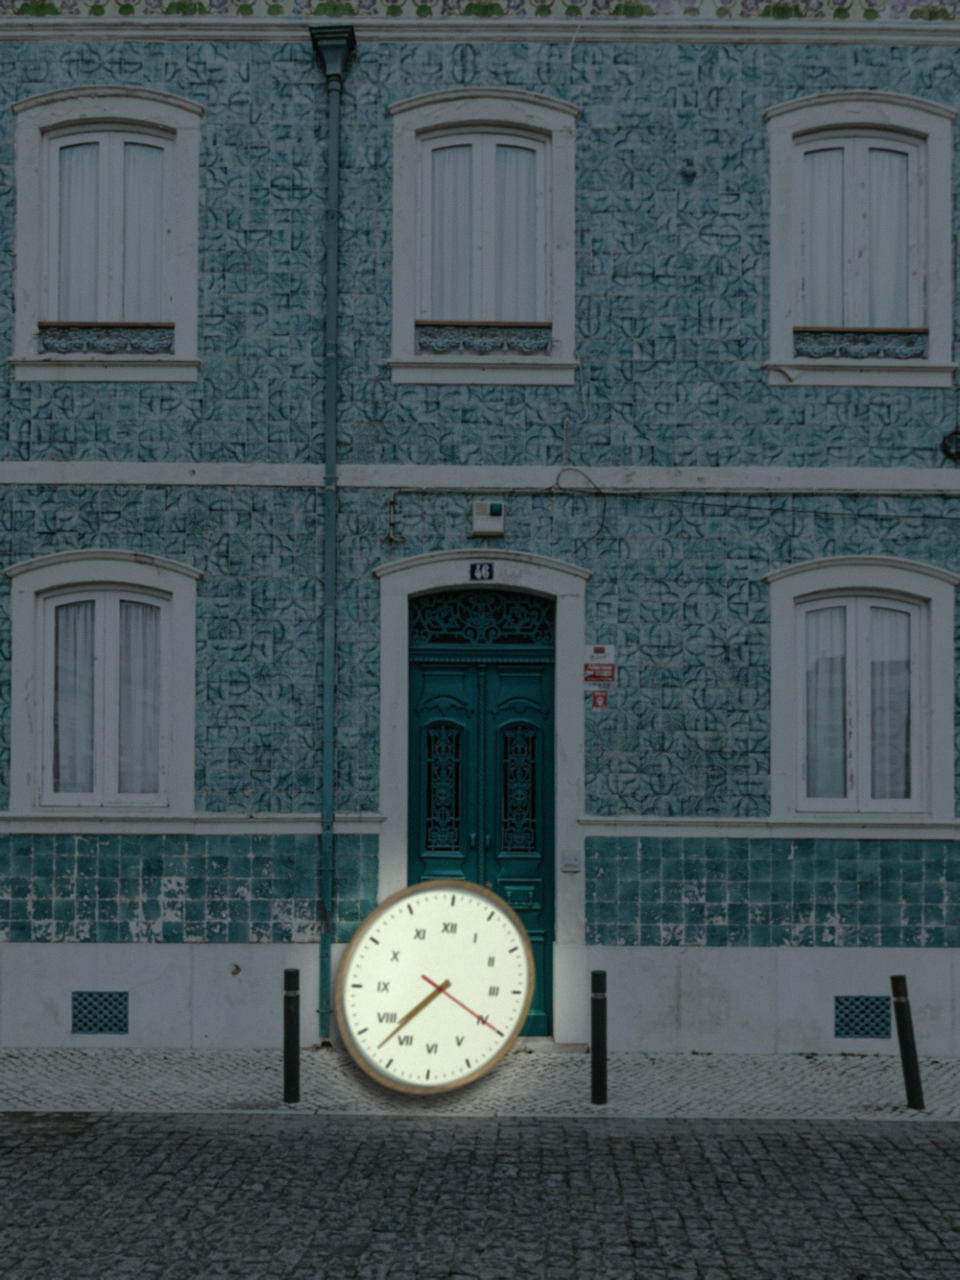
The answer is **7:37:20**
